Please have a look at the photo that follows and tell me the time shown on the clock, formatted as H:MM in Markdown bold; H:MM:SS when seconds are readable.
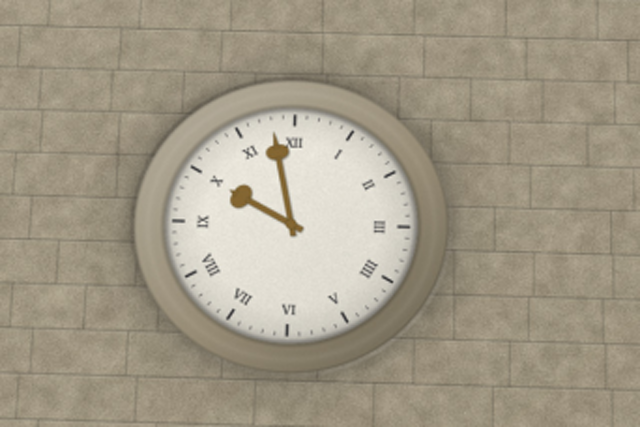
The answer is **9:58**
